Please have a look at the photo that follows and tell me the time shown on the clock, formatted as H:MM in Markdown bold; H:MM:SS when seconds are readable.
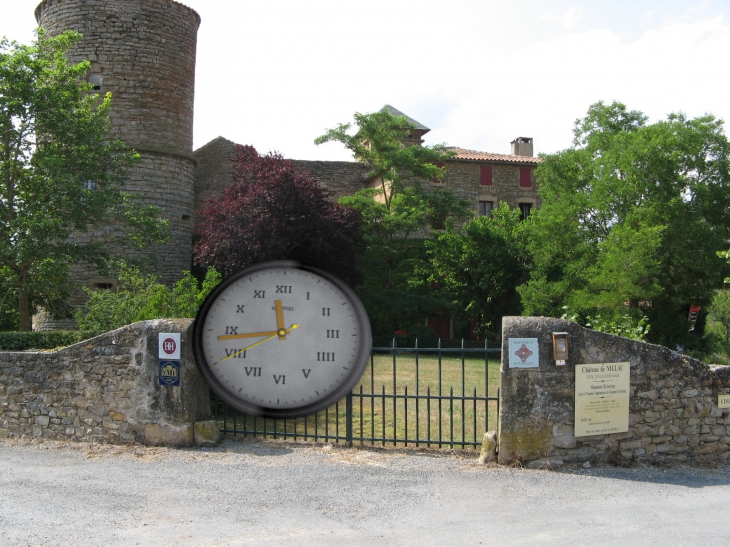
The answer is **11:43:40**
